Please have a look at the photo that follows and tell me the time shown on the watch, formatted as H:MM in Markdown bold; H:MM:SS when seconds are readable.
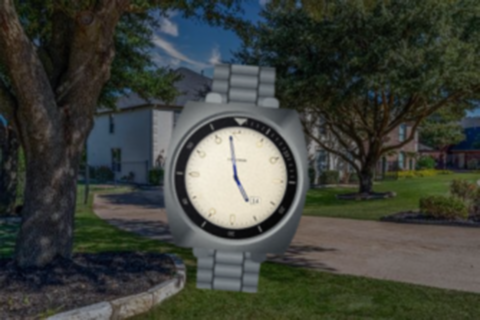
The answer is **4:58**
